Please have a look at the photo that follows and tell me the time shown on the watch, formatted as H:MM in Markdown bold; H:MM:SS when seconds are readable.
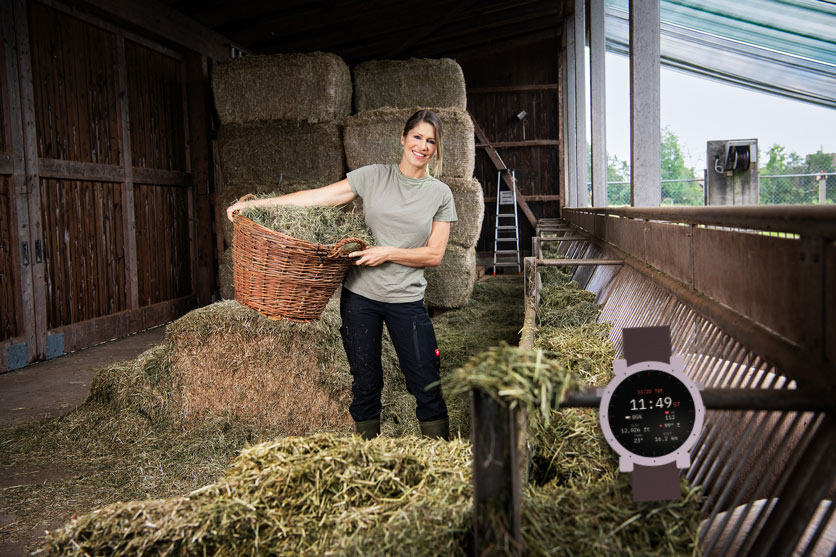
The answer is **11:49**
